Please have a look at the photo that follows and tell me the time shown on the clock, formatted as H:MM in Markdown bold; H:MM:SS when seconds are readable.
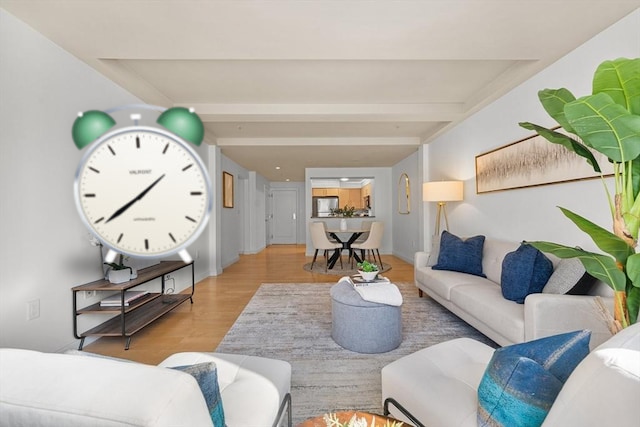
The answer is **1:39**
